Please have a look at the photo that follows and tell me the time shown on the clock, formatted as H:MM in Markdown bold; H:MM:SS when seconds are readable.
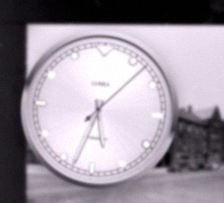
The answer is **5:33:07**
